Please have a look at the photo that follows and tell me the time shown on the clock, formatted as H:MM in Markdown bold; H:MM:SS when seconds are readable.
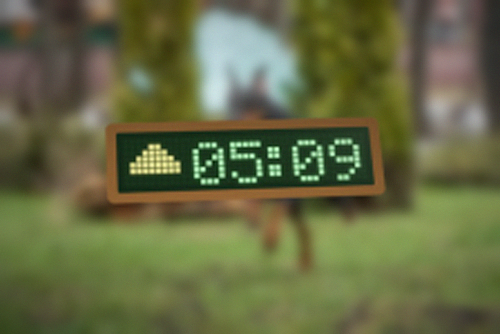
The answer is **5:09**
